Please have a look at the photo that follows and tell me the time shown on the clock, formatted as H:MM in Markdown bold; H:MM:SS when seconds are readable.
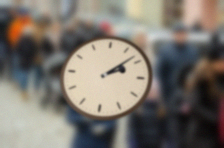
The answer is **2:08**
